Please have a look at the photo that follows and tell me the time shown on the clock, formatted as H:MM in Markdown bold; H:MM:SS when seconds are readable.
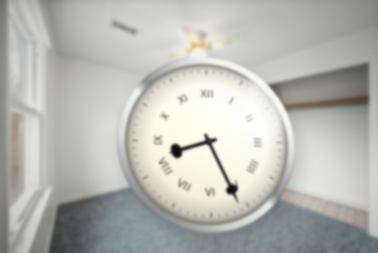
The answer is **8:26**
